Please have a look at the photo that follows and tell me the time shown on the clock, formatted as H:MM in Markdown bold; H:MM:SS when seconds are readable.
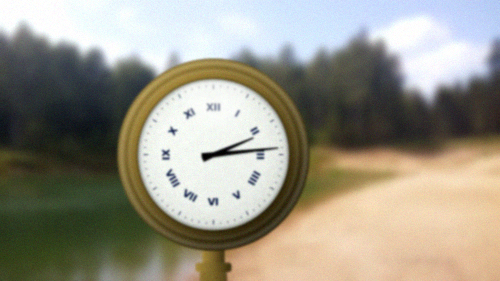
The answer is **2:14**
